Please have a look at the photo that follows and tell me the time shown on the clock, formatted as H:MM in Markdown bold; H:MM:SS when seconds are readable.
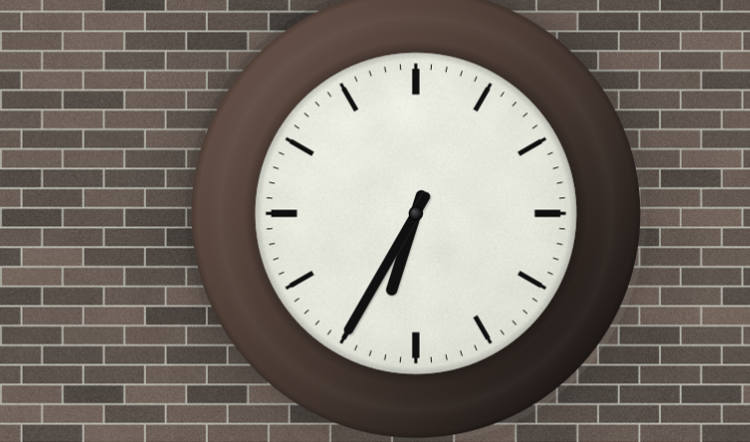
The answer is **6:35**
